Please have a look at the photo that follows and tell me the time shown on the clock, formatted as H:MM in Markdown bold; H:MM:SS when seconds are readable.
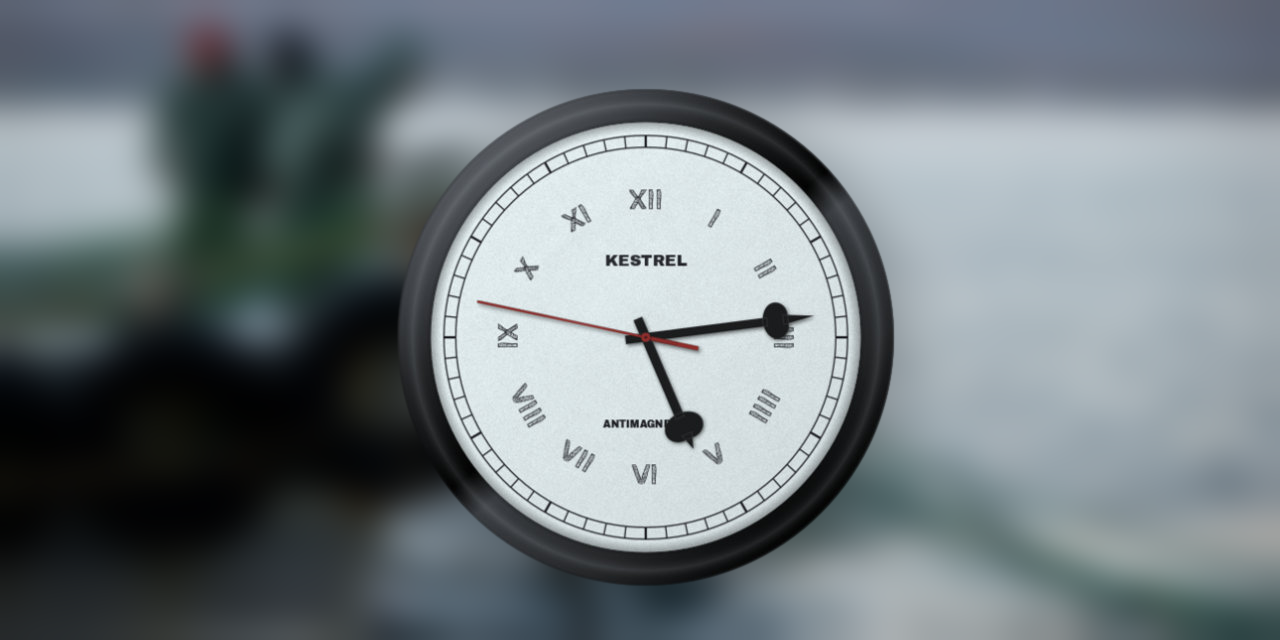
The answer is **5:13:47**
